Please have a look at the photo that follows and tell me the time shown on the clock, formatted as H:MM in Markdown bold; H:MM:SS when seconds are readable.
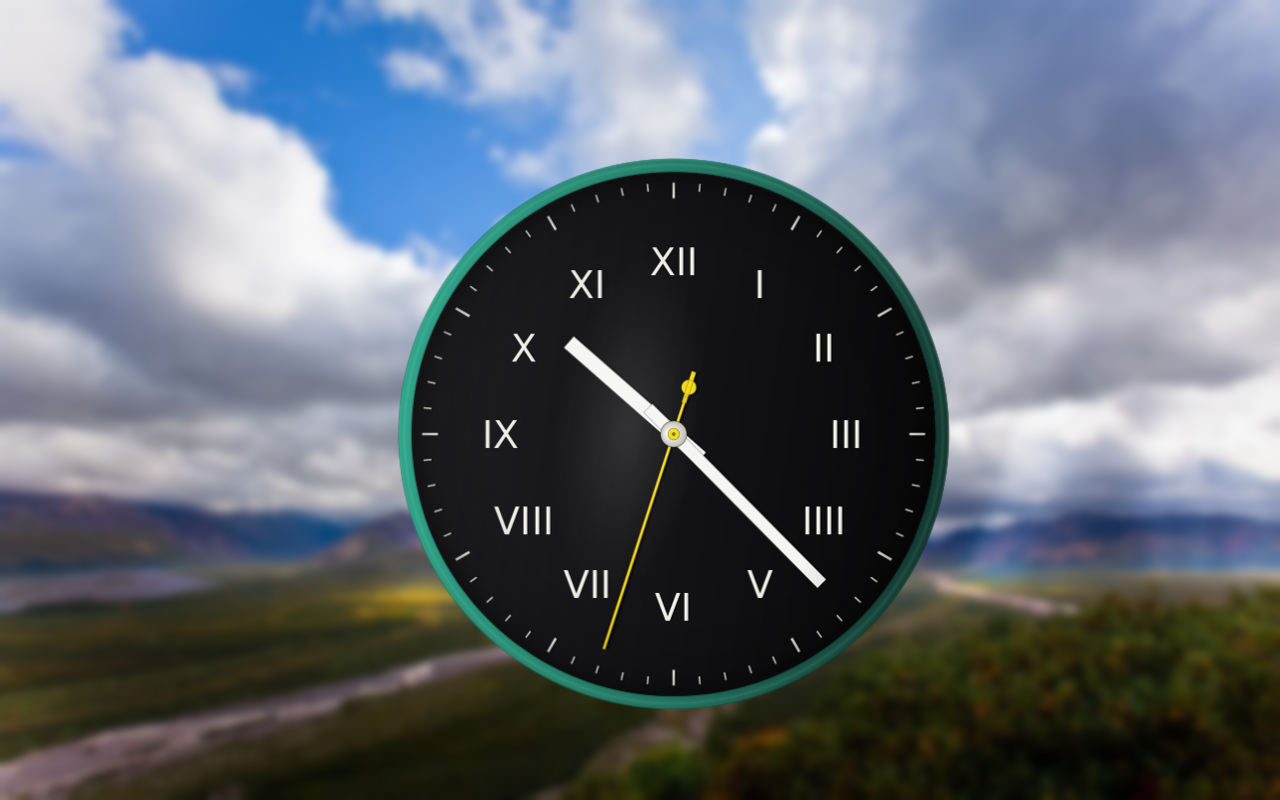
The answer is **10:22:33**
